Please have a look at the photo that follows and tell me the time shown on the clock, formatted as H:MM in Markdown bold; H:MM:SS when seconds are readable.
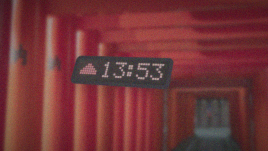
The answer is **13:53**
